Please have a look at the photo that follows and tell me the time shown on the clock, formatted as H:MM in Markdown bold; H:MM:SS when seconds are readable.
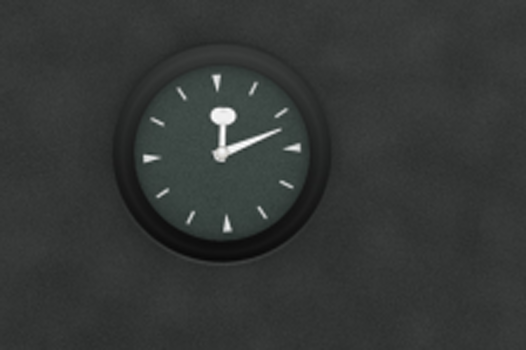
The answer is **12:12**
